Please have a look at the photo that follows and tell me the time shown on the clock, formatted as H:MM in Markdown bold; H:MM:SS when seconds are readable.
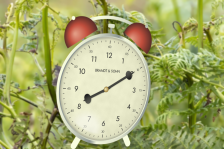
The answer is **8:10**
